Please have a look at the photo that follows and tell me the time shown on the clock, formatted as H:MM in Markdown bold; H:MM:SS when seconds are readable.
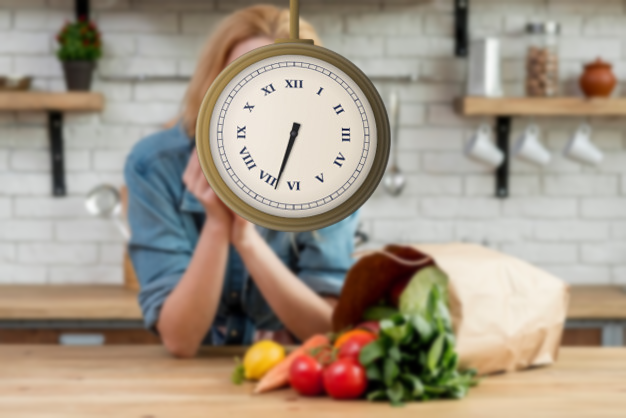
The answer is **6:33**
